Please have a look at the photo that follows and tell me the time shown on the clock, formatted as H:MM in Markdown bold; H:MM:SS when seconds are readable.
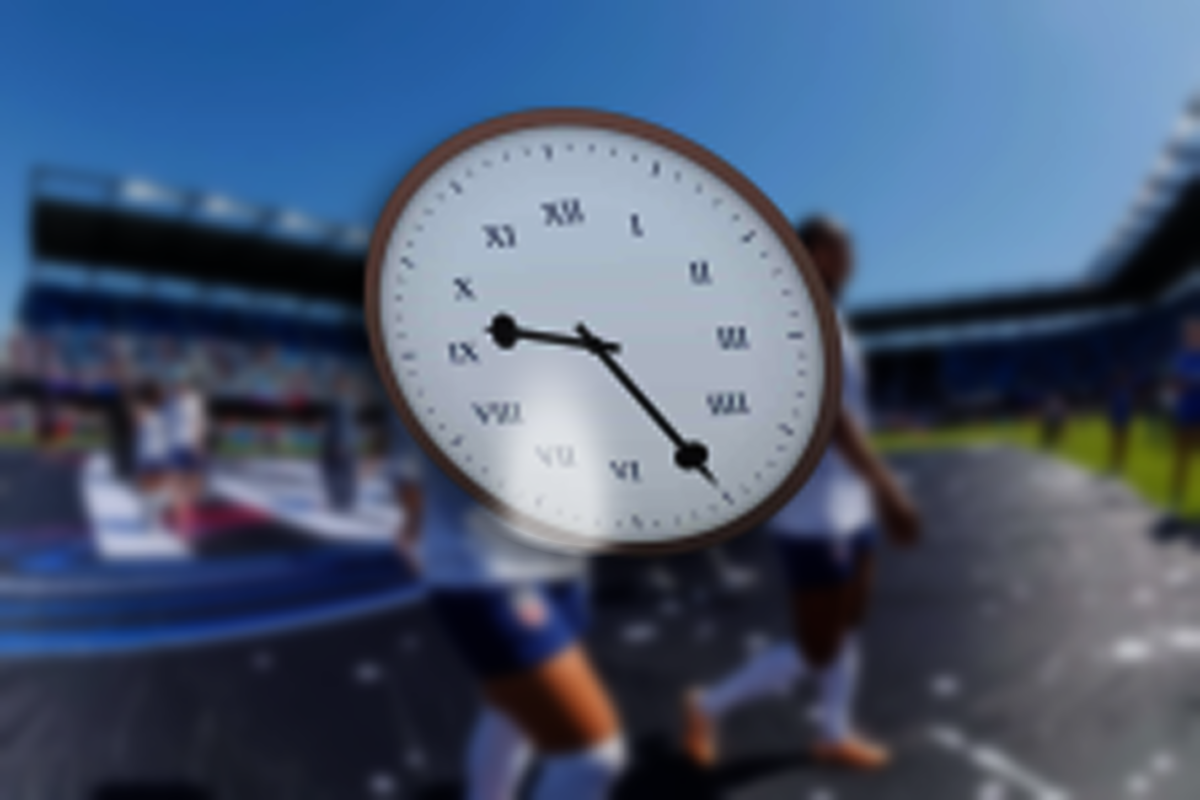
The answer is **9:25**
